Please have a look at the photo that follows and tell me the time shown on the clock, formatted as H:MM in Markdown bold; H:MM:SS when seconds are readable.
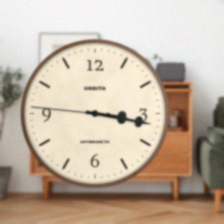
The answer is **3:16:46**
